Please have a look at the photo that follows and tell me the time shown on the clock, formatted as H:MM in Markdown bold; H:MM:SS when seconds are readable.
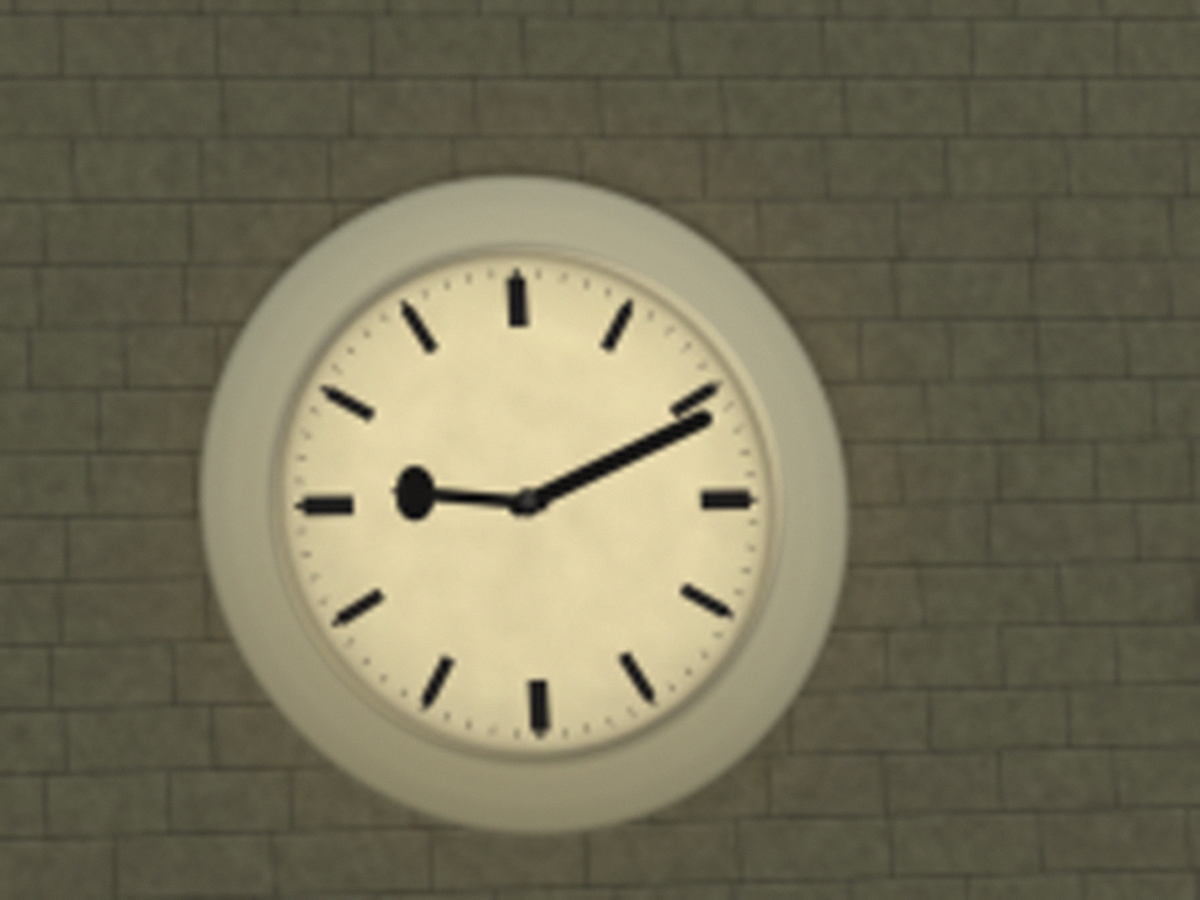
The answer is **9:11**
